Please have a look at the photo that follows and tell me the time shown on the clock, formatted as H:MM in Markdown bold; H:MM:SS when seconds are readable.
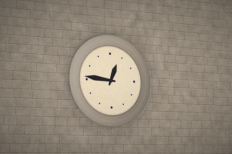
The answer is **12:46**
